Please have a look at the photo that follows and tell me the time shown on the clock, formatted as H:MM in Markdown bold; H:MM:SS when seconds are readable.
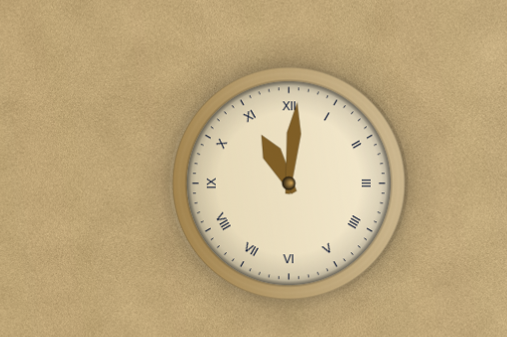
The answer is **11:01**
